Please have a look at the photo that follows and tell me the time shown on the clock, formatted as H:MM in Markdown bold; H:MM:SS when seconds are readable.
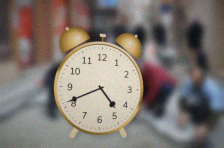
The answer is **4:41**
